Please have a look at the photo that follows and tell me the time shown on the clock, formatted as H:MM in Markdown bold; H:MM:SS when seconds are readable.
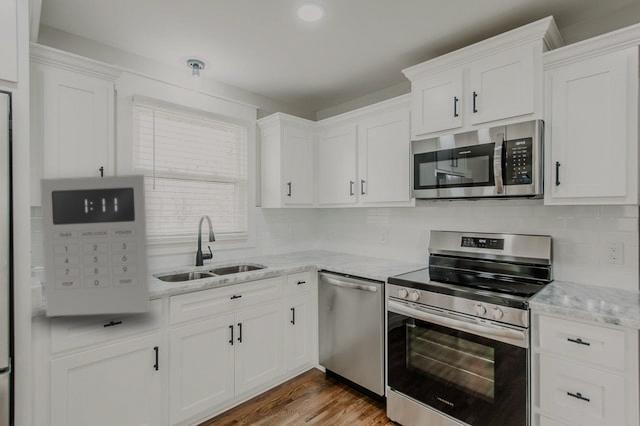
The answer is **1:11**
